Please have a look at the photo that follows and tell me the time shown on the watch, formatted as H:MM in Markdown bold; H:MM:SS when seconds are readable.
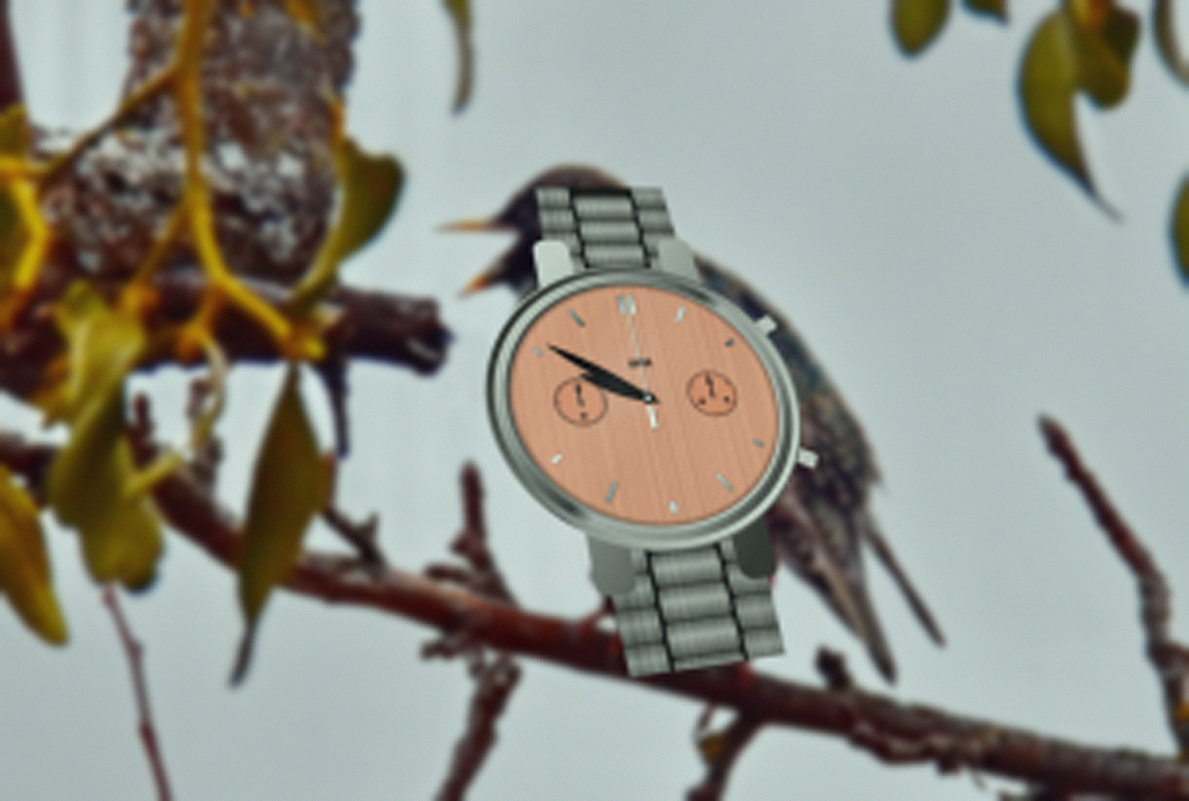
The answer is **9:51**
